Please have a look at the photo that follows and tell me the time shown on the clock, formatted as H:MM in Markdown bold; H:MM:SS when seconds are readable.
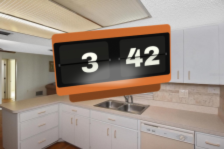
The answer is **3:42**
